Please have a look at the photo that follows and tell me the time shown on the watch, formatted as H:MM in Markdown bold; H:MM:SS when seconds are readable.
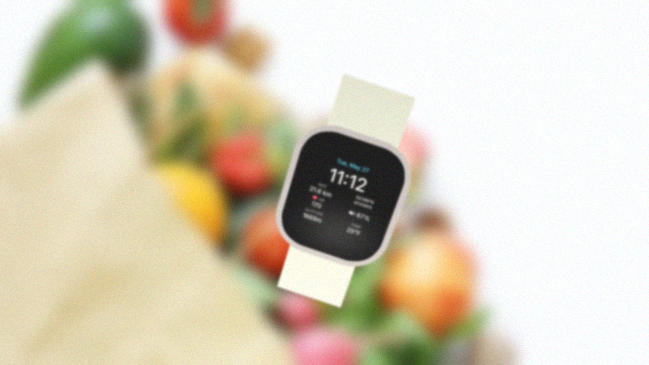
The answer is **11:12**
